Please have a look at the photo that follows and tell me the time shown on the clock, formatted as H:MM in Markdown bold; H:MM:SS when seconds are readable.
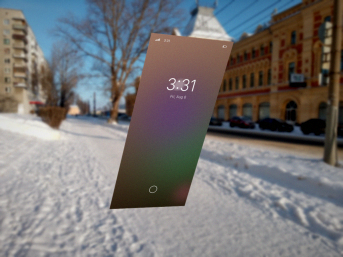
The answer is **3:31**
